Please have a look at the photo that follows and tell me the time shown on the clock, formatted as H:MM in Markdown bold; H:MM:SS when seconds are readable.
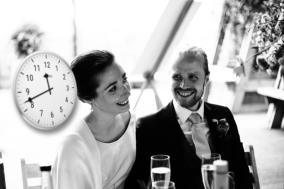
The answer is **11:42**
